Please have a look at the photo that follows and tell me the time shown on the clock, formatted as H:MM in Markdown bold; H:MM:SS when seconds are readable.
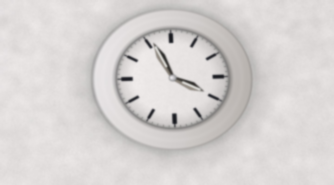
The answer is **3:56**
